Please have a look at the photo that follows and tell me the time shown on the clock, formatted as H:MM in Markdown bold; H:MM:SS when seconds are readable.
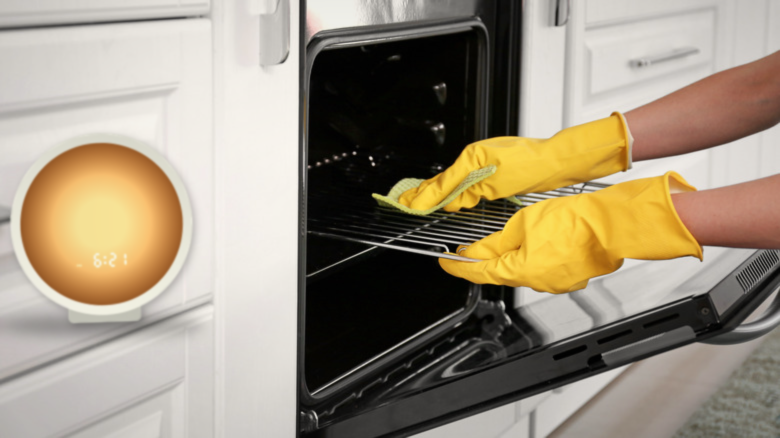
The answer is **6:21**
